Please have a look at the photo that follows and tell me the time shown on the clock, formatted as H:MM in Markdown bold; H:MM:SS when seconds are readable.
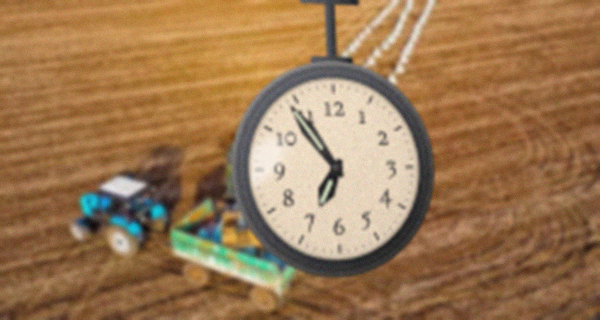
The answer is **6:54**
